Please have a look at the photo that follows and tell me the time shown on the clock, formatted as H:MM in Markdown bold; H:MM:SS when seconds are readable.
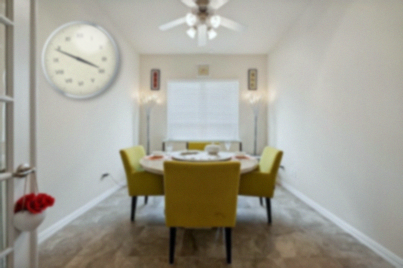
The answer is **3:49**
